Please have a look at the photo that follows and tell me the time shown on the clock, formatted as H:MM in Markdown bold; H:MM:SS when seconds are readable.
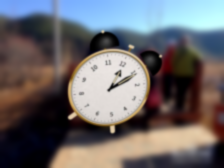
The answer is **12:06**
